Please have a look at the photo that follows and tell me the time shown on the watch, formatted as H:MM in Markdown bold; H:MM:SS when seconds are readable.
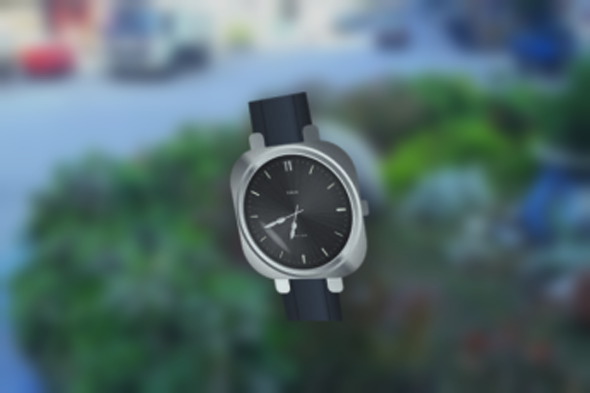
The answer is **6:42**
